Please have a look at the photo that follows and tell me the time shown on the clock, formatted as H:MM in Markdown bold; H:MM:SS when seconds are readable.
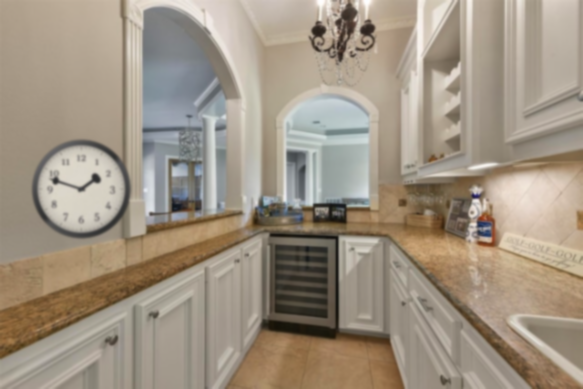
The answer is **1:48**
